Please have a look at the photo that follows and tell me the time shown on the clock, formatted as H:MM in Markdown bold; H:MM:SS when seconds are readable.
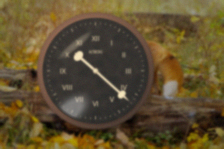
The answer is **10:22**
